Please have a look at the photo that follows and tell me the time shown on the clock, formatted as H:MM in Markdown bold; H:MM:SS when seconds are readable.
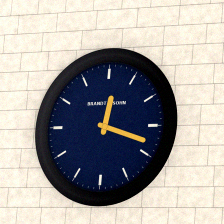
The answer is **12:18**
